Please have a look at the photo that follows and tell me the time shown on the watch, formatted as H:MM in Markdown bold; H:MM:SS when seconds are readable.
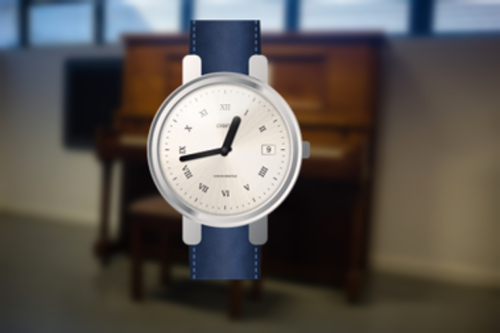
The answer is **12:43**
